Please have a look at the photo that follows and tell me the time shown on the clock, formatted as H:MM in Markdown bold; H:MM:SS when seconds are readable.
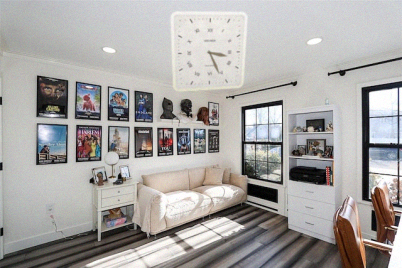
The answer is **3:26**
